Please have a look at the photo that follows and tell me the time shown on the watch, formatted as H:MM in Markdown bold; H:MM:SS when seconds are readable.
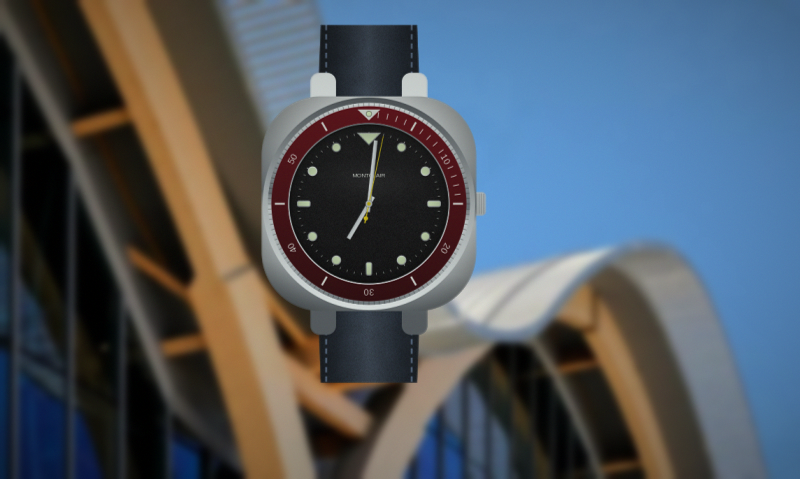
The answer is **7:01:02**
